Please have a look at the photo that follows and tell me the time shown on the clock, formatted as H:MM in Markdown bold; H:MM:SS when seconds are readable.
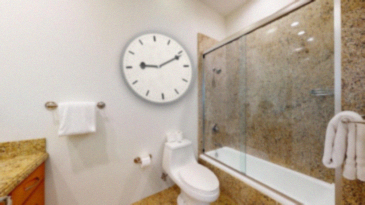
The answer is **9:11**
